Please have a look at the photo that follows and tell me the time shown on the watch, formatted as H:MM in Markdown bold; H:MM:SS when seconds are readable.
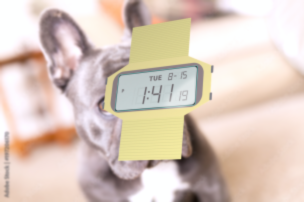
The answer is **1:41:19**
